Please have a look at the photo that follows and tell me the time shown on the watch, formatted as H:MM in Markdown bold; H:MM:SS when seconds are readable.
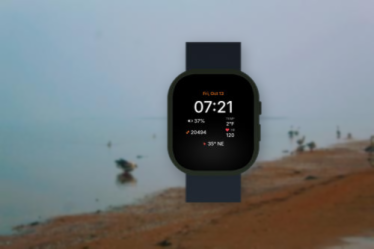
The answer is **7:21**
